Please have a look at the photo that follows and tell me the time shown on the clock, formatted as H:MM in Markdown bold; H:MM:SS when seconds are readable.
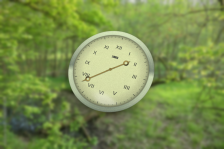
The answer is **1:38**
